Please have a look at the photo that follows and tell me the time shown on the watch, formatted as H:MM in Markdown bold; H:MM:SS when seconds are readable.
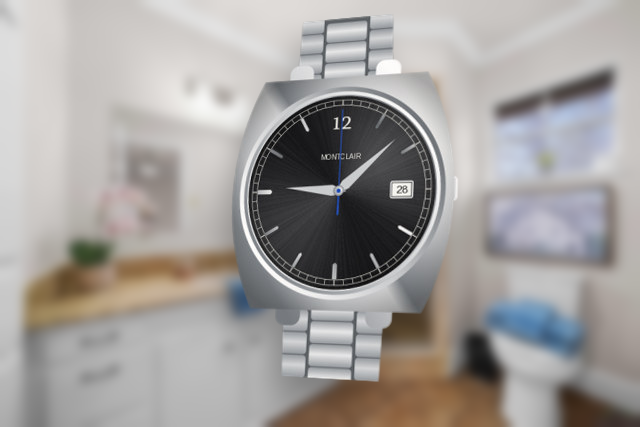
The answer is **9:08:00**
